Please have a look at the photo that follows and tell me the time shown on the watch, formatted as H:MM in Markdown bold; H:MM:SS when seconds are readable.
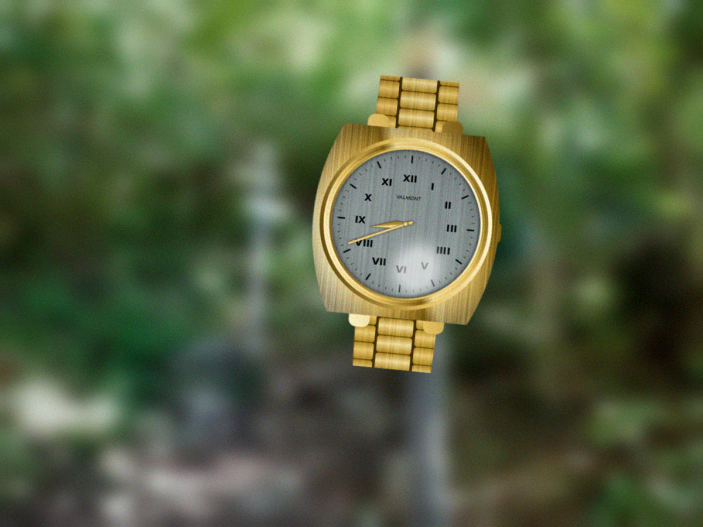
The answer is **8:41**
